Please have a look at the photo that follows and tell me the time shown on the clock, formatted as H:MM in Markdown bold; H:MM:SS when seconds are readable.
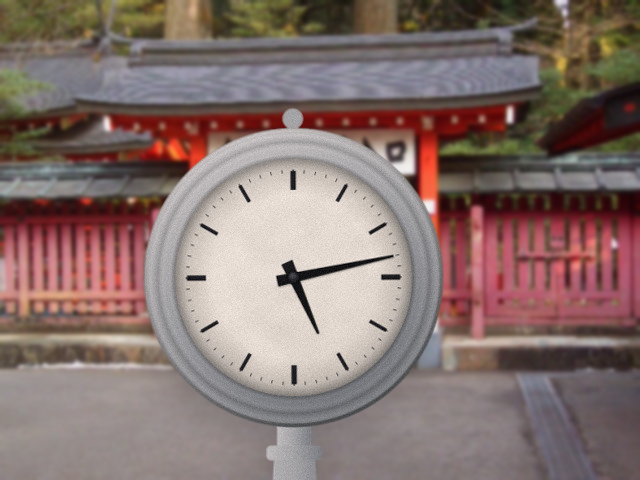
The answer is **5:13**
